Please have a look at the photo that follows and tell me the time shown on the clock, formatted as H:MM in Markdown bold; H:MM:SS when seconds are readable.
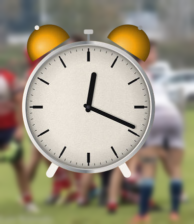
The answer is **12:19**
